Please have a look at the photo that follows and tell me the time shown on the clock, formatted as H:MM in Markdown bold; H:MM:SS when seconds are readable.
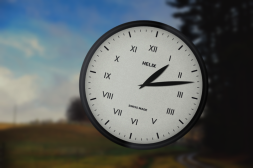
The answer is **1:12**
